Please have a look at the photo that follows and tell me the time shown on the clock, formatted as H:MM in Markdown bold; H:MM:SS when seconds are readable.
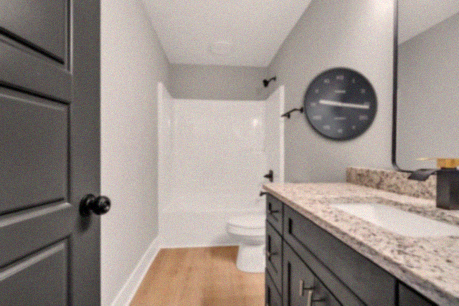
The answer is **9:16**
